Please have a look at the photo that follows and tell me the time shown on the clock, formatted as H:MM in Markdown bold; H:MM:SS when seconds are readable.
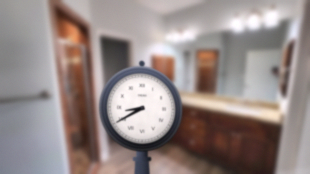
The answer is **8:40**
